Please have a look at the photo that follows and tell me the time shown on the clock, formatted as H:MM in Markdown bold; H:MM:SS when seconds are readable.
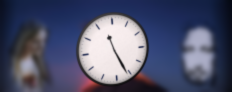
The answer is **11:26**
